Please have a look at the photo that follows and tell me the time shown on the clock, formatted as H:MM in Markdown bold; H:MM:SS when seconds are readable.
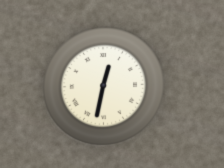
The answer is **12:32**
